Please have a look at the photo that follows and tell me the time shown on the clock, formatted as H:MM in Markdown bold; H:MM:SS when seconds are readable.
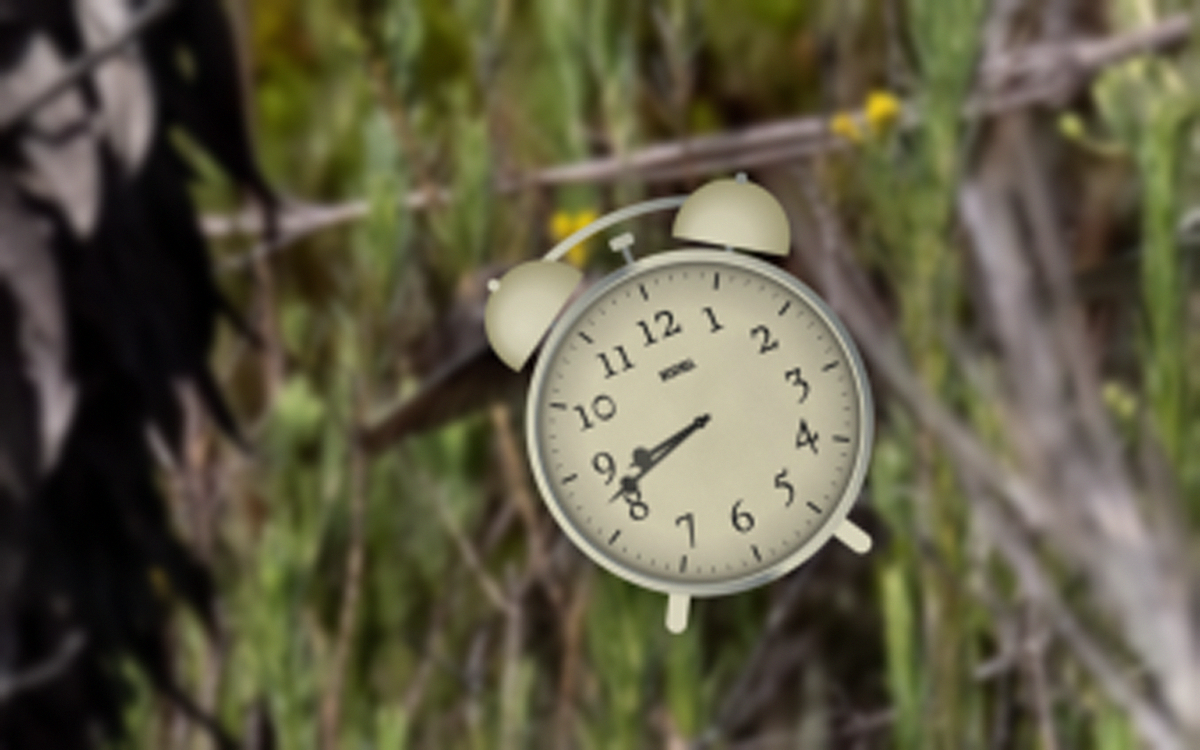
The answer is **8:42**
